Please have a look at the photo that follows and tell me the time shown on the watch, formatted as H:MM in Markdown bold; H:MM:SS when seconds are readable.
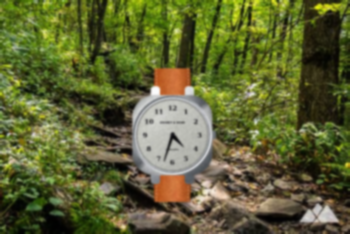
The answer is **4:33**
